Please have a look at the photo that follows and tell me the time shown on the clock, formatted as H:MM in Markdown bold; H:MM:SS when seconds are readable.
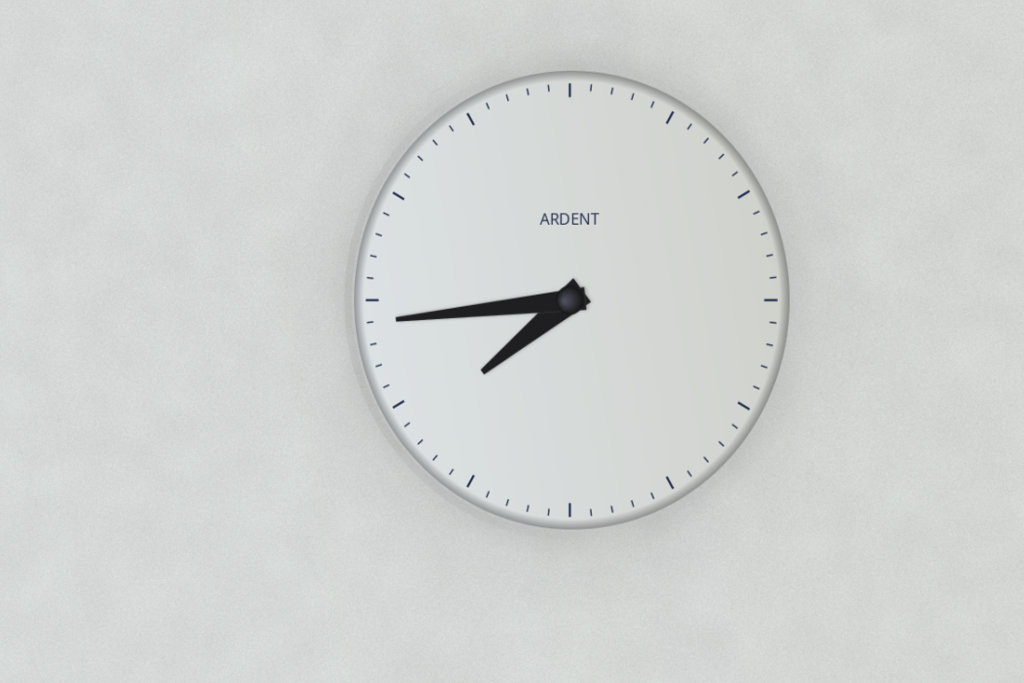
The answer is **7:44**
